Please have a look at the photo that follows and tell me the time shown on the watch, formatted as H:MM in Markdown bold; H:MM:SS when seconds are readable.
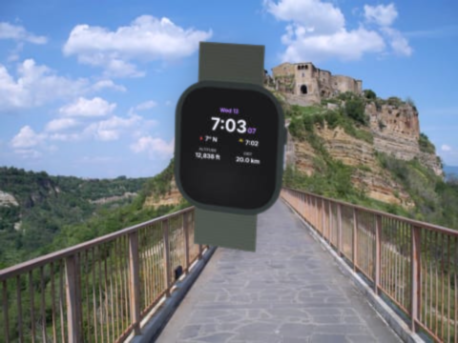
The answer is **7:03**
